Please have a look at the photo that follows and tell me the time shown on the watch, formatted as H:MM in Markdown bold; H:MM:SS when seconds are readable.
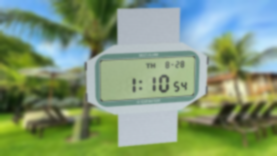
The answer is **1:10**
